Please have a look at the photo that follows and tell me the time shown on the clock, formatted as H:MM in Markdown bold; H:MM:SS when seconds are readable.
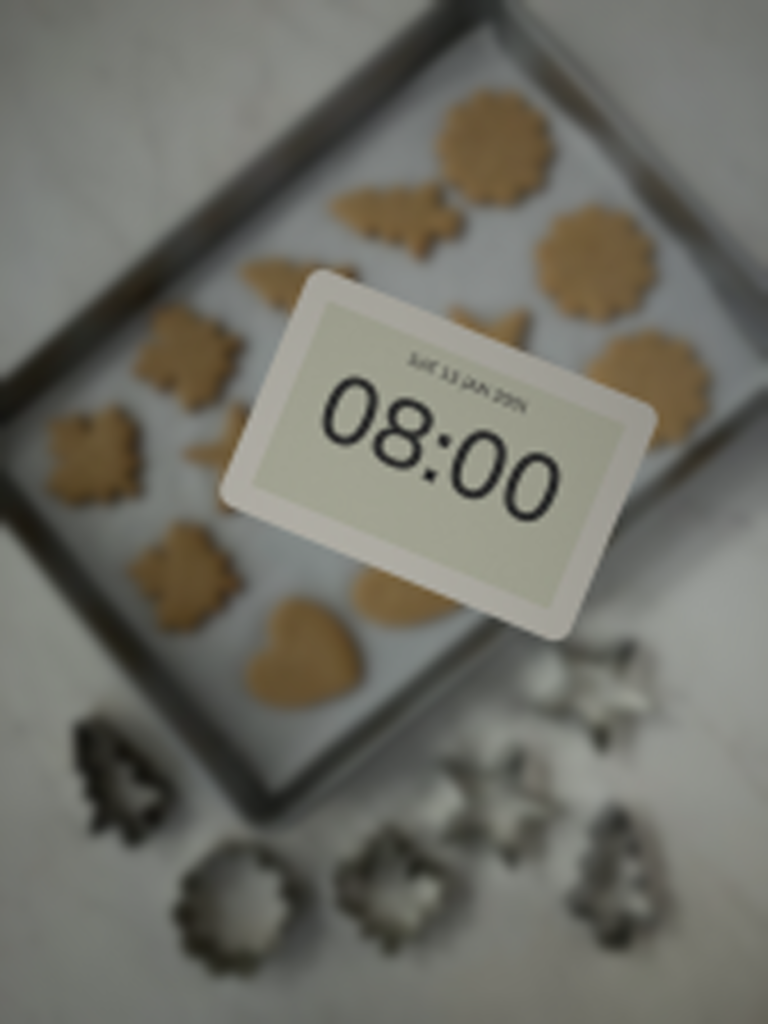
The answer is **8:00**
